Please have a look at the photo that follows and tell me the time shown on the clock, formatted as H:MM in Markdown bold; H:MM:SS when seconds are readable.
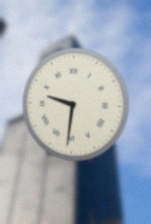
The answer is **9:31**
